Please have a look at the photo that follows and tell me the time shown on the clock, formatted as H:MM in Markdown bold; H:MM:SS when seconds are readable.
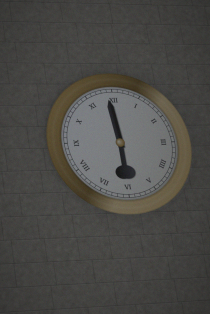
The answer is **5:59**
